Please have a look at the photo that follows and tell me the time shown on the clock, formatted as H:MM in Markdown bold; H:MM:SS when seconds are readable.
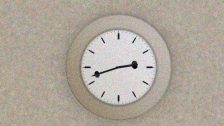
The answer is **2:42**
